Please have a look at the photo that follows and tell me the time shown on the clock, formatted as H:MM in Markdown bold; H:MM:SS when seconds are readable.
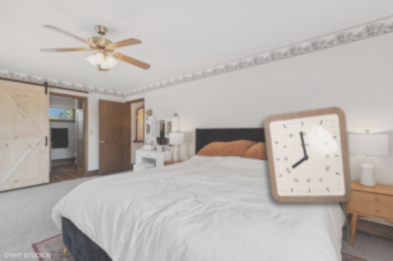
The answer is **7:59**
